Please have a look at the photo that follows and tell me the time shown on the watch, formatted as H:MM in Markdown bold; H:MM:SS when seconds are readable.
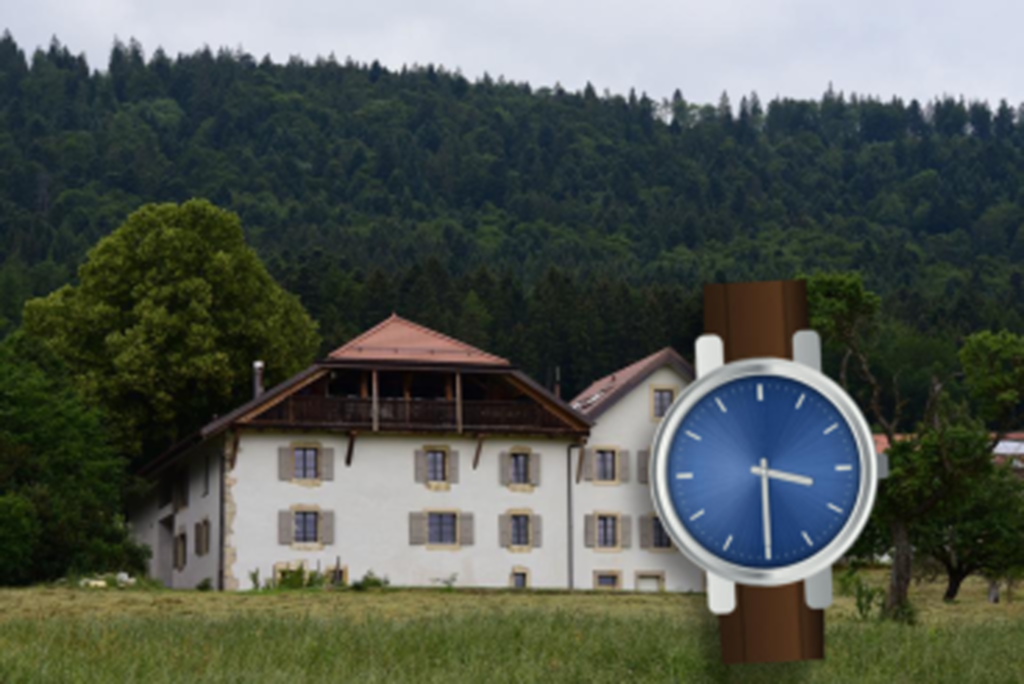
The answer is **3:30**
